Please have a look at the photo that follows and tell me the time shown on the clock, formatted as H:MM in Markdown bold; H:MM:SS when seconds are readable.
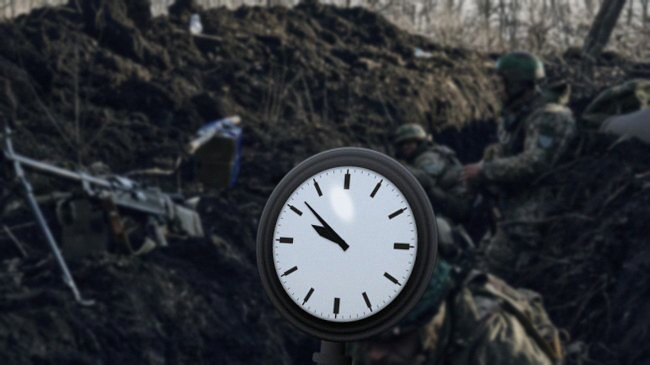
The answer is **9:52**
